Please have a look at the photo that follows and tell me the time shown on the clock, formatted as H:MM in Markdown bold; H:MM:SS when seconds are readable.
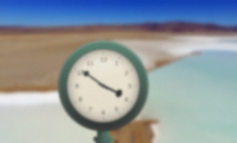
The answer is **3:51**
